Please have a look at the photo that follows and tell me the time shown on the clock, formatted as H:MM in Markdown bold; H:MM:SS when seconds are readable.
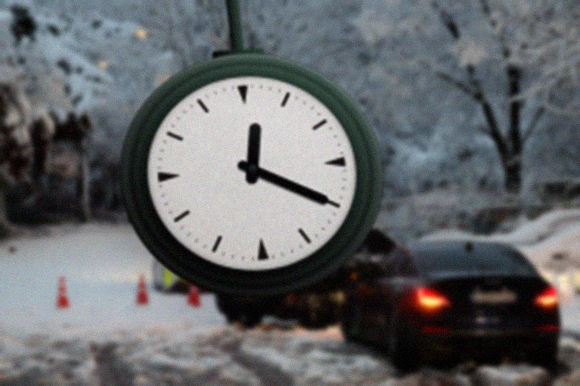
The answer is **12:20**
